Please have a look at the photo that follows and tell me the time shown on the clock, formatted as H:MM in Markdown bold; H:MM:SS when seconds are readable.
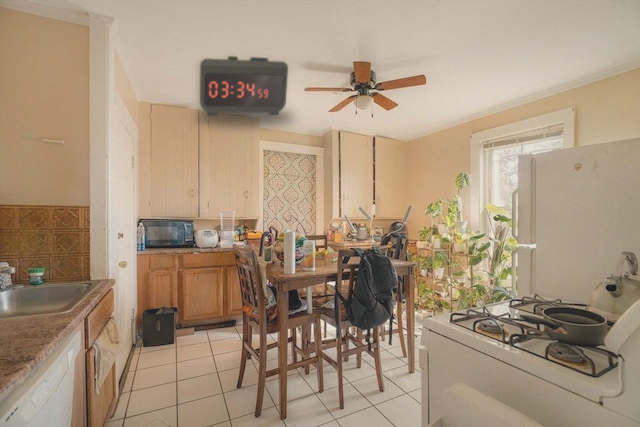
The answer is **3:34**
